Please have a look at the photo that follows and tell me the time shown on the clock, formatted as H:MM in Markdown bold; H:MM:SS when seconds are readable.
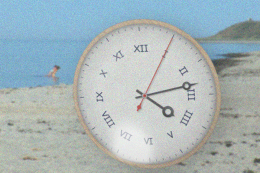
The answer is **4:13:05**
